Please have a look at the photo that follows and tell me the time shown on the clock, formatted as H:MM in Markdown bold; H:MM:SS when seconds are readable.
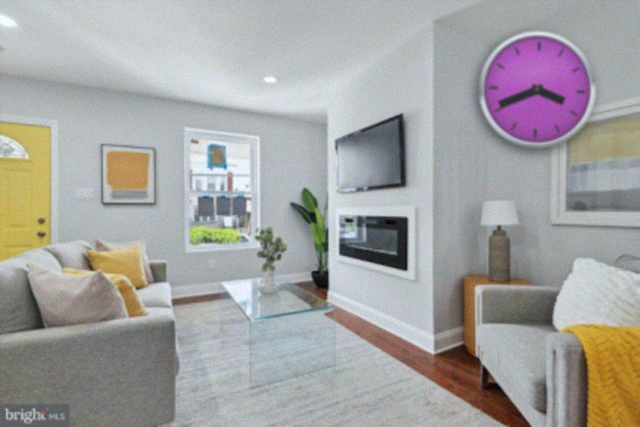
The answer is **3:41**
